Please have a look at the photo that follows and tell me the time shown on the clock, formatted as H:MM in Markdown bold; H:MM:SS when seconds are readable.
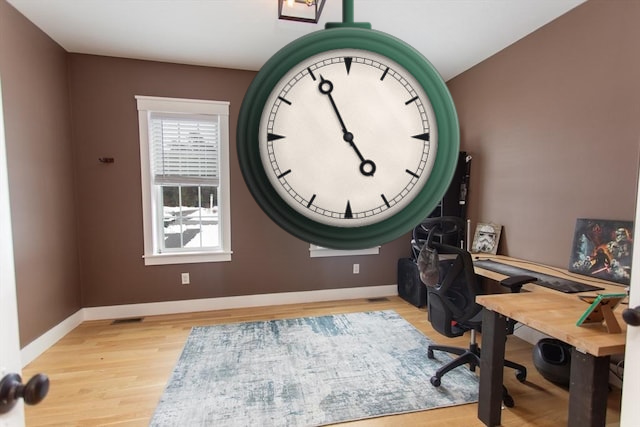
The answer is **4:56**
